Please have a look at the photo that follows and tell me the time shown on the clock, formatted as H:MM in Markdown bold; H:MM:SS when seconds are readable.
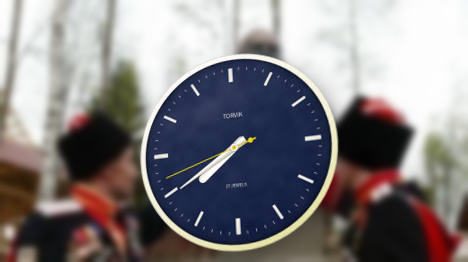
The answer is **7:39:42**
